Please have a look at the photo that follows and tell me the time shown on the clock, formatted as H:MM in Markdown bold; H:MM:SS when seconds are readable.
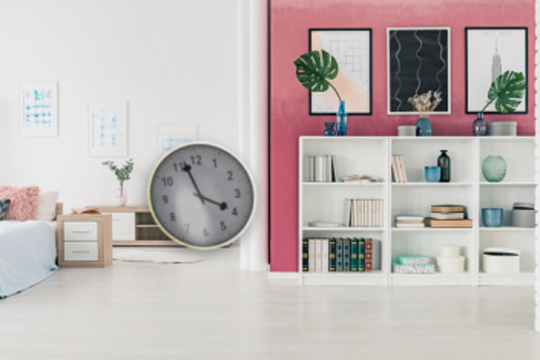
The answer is **3:57**
